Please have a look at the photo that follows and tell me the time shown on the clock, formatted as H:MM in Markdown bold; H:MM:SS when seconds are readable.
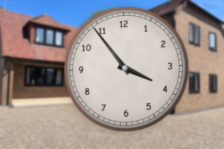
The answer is **3:54**
